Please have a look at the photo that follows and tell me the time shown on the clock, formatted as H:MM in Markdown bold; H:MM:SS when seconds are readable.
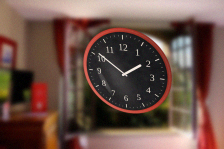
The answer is **1:51**
